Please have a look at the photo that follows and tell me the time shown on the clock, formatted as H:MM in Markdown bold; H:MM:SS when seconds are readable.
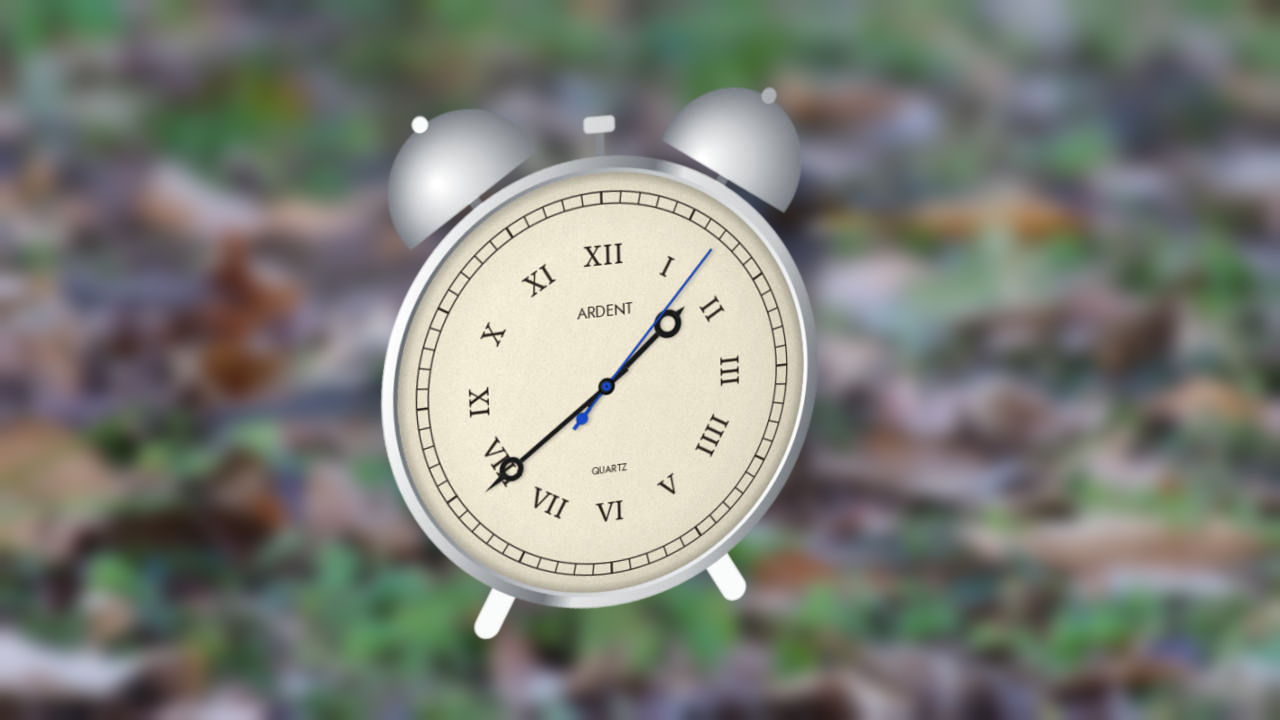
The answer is **1:39:07**
